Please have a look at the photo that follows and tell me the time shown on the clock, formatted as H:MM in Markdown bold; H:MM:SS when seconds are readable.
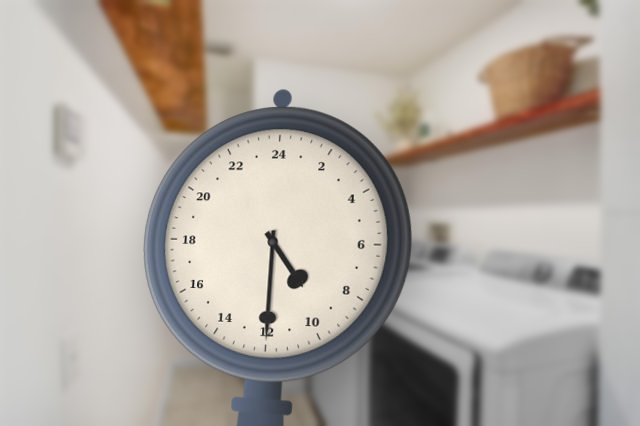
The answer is **9:30**
